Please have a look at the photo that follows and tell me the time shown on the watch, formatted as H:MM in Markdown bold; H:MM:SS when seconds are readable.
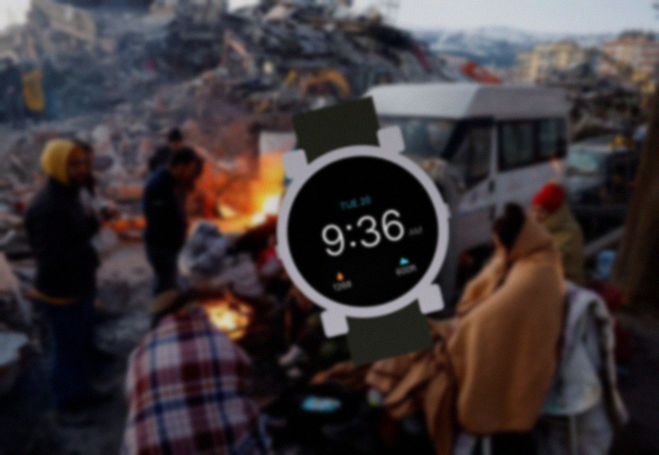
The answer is **9:36**
